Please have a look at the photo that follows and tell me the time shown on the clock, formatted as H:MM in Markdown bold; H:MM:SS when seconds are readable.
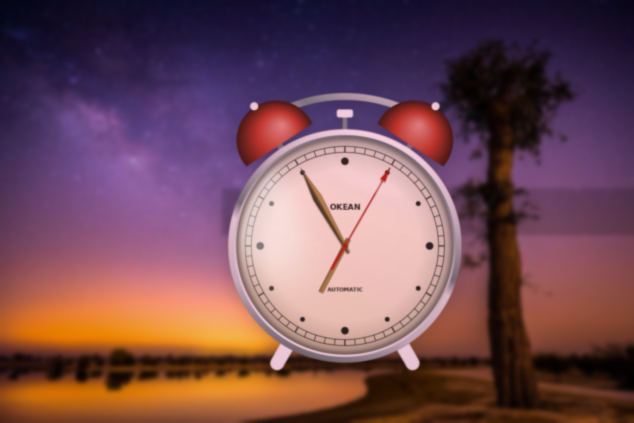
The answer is **6:55:05**
